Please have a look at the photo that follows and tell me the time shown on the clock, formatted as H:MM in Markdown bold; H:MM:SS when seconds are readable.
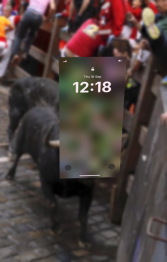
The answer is **12:18**
